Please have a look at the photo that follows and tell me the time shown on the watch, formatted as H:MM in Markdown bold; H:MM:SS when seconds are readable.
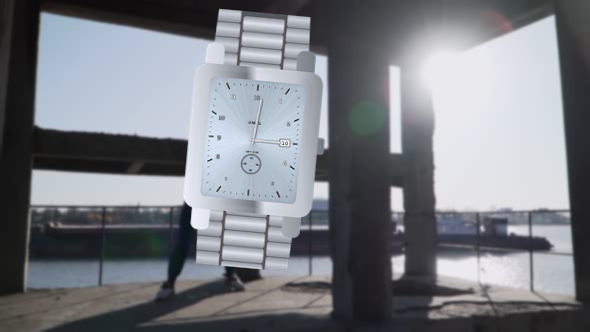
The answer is **3:01**
